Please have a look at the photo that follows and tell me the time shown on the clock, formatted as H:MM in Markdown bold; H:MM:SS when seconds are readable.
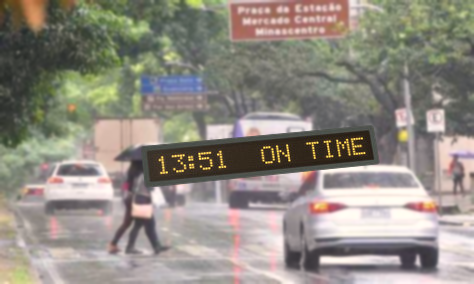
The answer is **13:51**
